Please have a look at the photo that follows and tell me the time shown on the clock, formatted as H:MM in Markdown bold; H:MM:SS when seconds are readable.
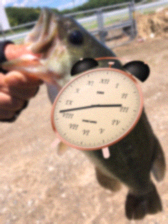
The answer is **2:42**
